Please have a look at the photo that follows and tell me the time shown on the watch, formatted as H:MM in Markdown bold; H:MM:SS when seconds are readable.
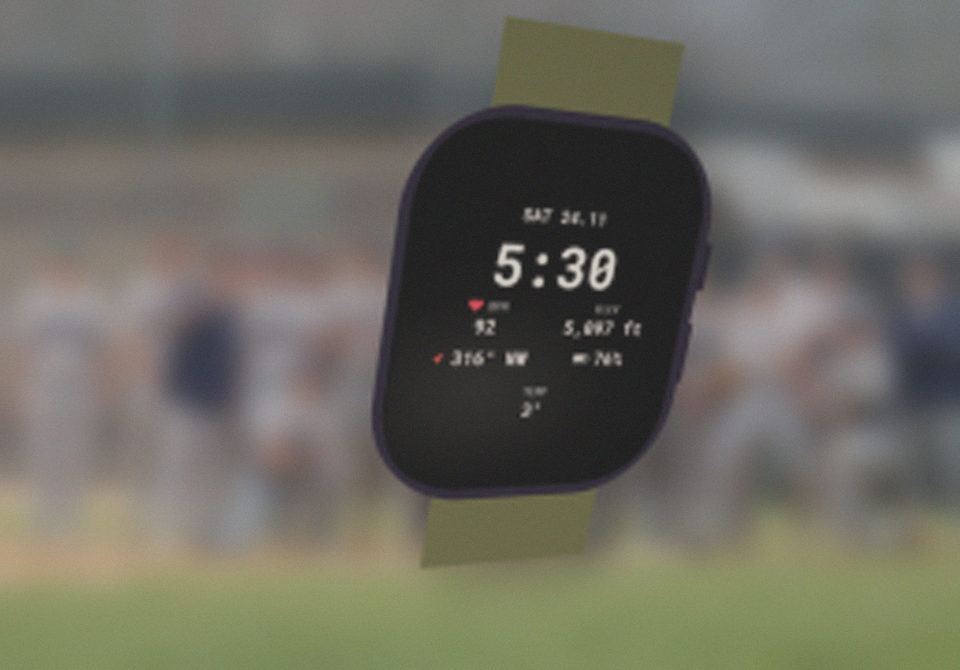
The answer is **5:30**
